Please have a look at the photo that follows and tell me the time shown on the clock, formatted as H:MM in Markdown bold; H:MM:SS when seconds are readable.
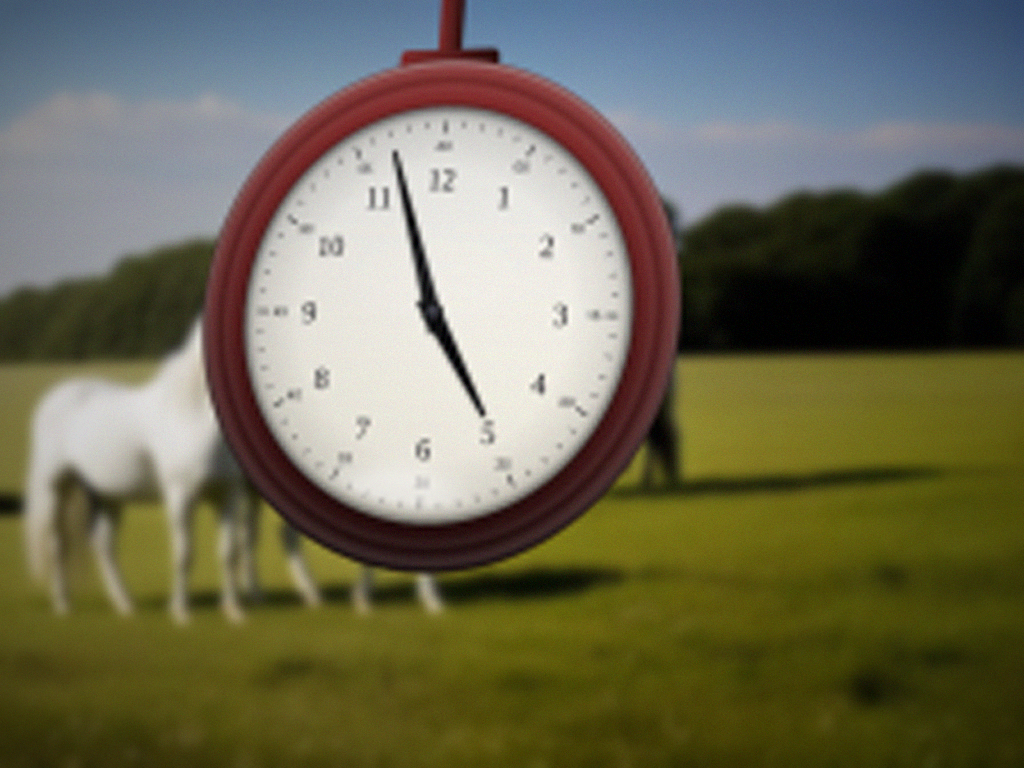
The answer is **4:57**
